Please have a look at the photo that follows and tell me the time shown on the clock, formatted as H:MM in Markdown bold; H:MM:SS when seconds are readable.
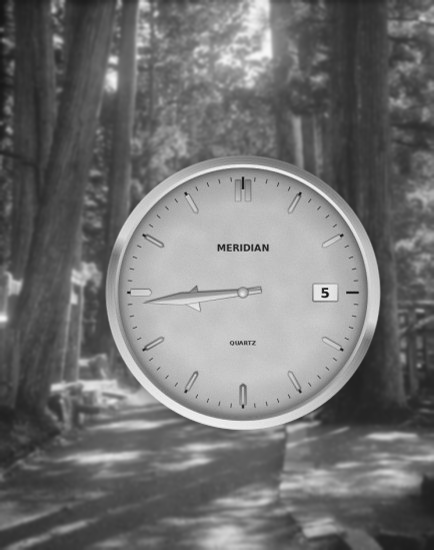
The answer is **8:44**
